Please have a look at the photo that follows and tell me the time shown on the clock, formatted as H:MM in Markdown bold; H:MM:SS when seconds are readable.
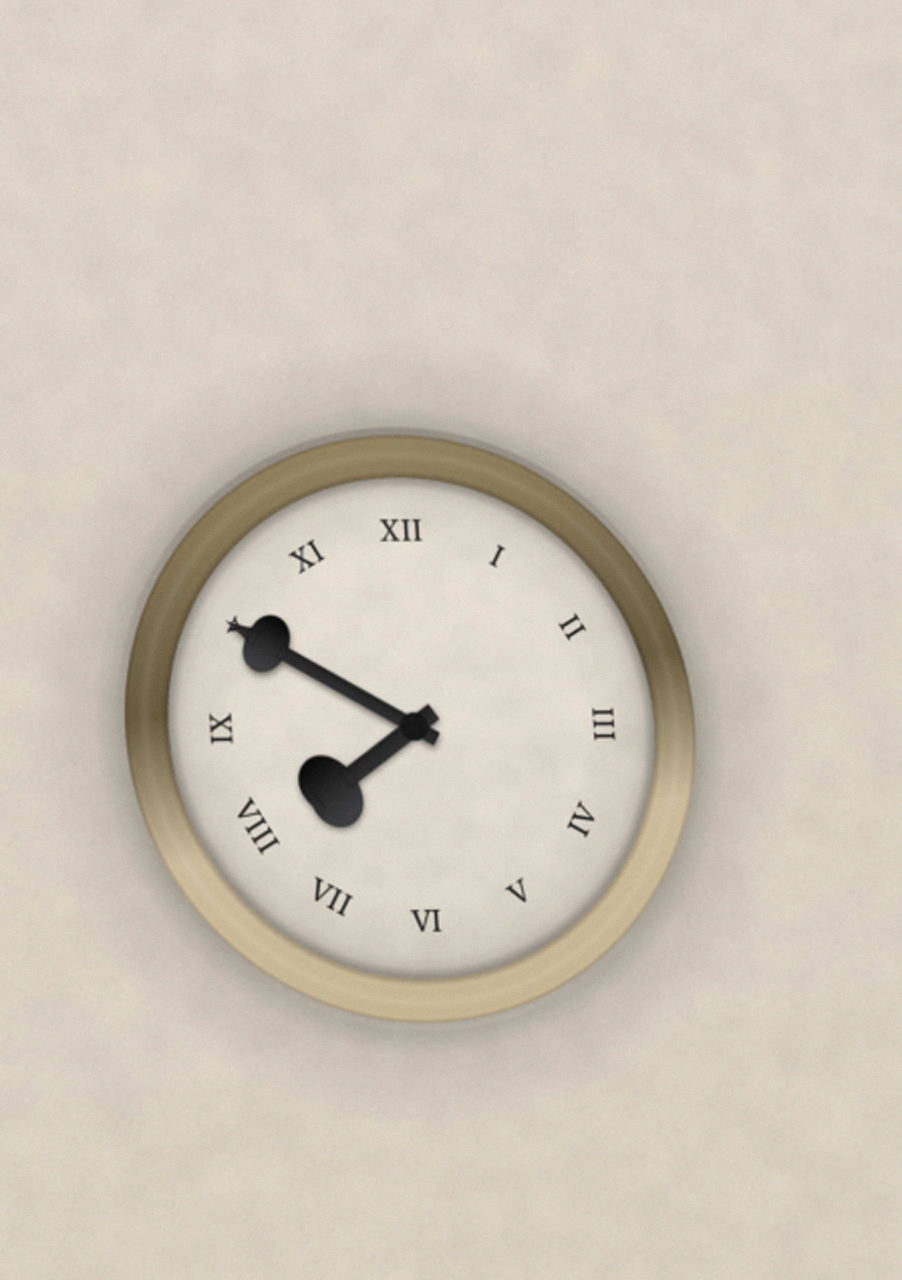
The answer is **7:50**
